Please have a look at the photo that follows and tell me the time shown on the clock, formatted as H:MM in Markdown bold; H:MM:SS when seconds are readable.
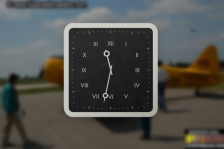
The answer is **11:32**
